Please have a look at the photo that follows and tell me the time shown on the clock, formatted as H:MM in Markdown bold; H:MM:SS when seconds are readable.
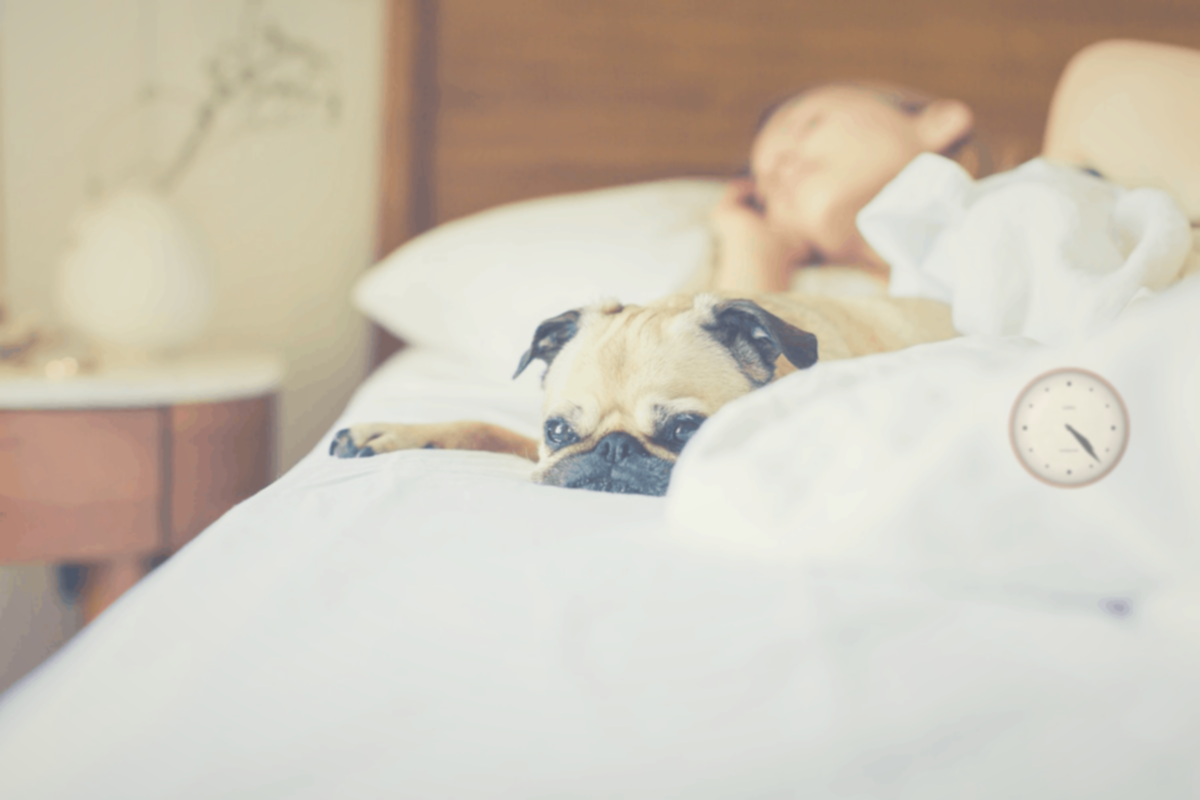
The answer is **4:23**
